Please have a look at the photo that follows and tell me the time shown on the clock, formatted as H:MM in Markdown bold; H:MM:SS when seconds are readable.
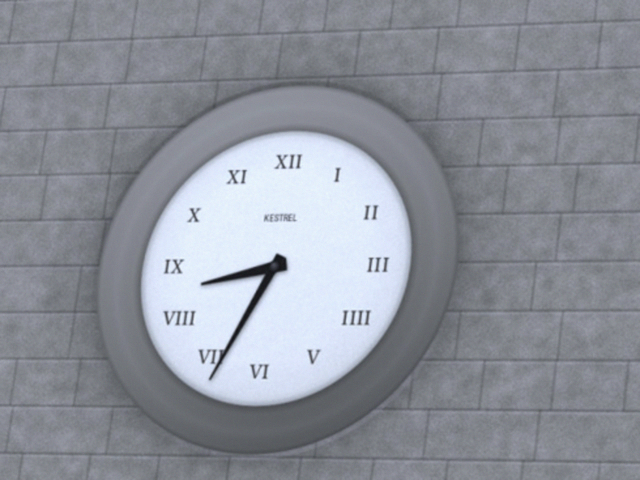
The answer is **8:34**
